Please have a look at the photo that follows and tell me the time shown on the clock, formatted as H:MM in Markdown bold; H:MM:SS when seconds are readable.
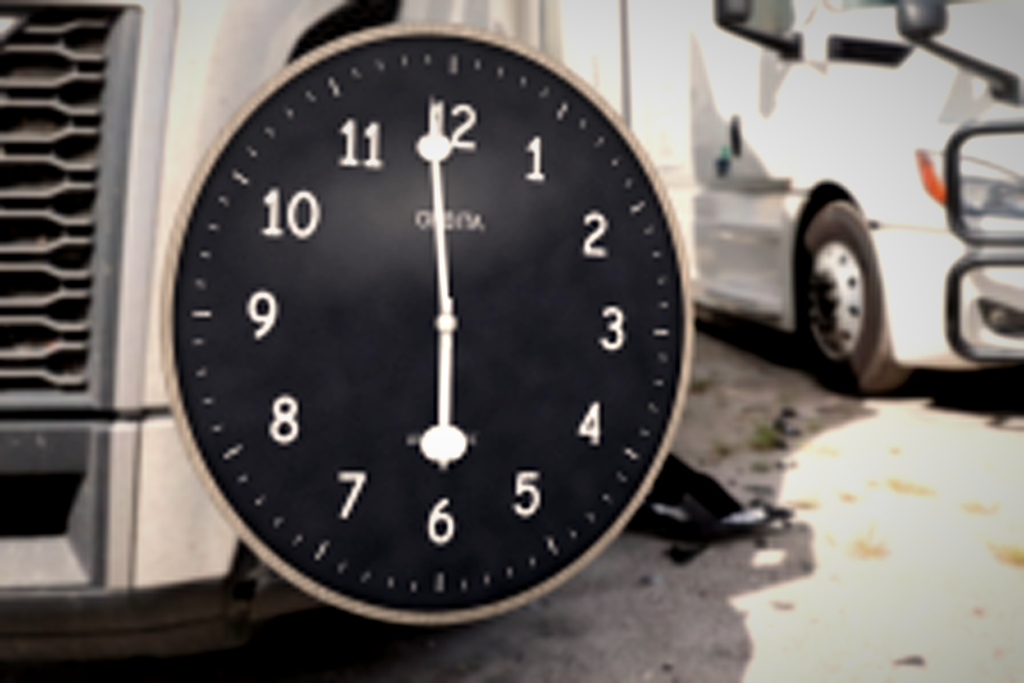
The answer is **5:59**
